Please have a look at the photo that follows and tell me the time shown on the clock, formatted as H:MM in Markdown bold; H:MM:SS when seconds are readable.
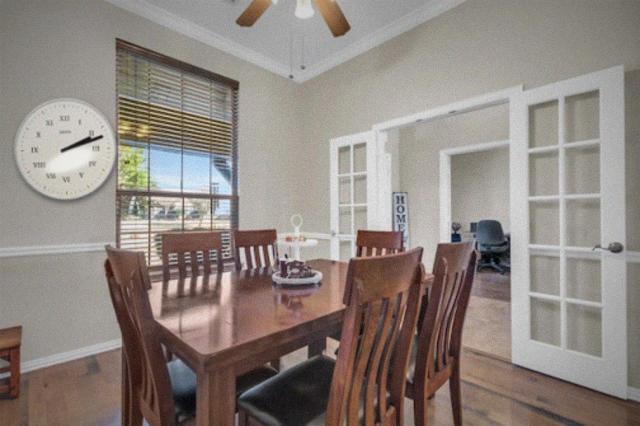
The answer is **2:12**
